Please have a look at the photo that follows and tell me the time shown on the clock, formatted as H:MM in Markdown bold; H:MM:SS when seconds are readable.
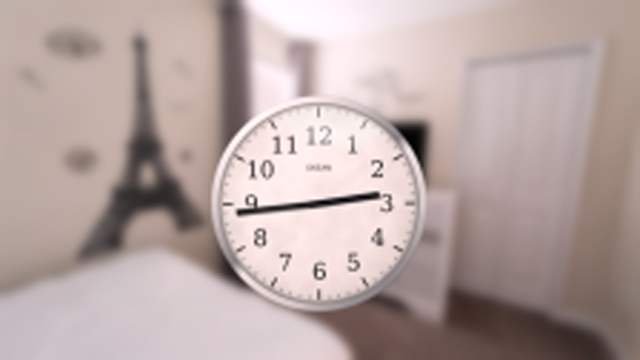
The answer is **2:44**
